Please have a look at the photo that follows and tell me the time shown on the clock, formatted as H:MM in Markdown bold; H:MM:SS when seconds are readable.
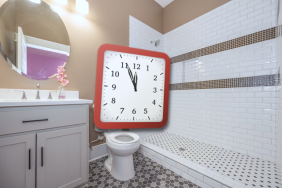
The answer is **11:56**
